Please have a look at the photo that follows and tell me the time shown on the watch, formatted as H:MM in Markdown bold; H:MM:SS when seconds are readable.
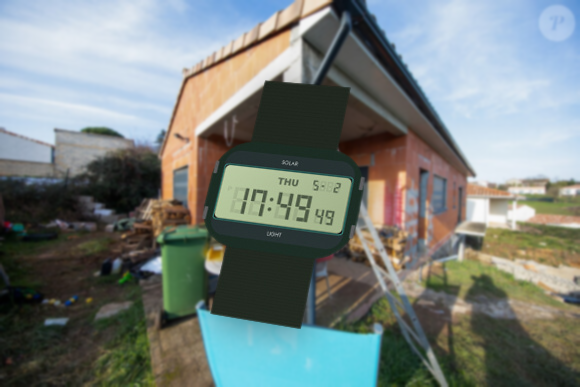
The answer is **17:49:49**
